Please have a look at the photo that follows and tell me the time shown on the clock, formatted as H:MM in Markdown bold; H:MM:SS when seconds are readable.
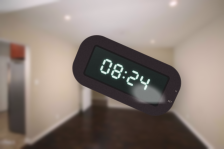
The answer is **8:24**
